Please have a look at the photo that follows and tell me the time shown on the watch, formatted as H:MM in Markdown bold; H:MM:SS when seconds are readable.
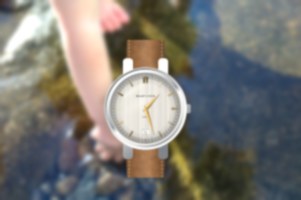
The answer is **1:27**
